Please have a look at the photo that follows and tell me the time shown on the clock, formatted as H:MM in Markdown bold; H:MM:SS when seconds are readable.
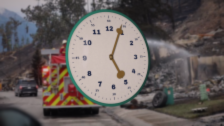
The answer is **5:04**
